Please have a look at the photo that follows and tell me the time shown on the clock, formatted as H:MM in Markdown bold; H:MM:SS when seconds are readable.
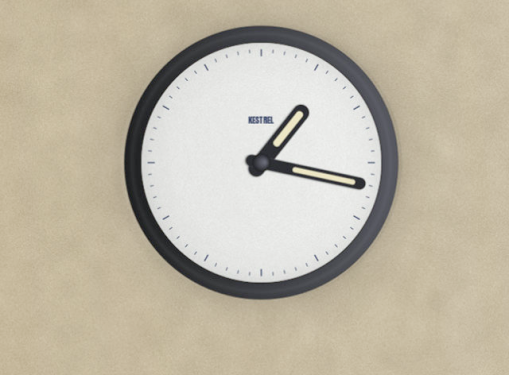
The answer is **1:17**
